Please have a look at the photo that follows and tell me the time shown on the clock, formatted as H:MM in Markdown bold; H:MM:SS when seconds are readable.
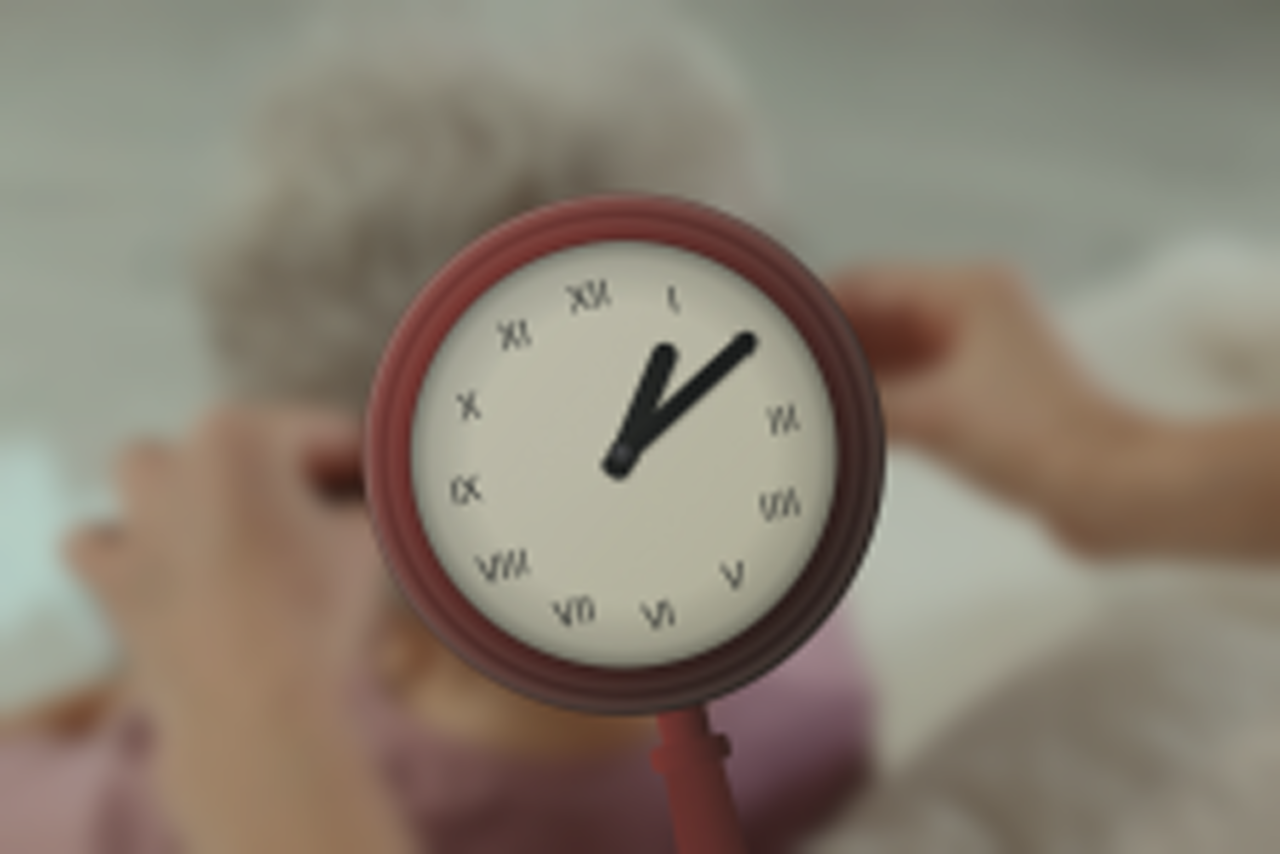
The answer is **1:10**
